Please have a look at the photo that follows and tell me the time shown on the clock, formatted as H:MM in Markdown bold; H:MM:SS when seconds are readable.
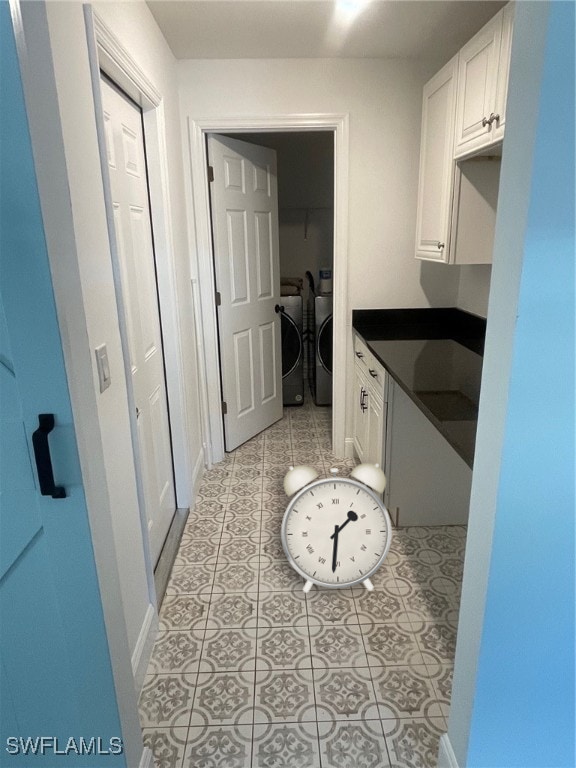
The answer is **1:31**
